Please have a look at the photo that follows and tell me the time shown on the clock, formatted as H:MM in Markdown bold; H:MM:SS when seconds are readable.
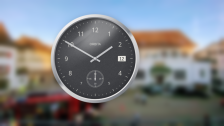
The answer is **1:50**
